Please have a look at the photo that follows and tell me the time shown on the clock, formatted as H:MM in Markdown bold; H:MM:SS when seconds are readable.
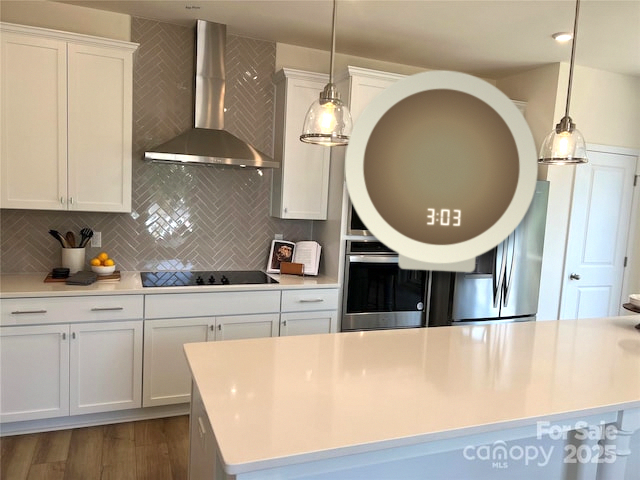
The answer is **3:03**
